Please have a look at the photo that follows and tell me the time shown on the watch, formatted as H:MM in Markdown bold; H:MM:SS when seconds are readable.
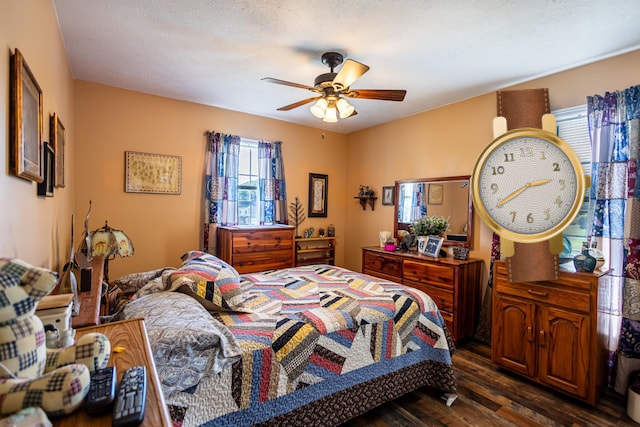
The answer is **2:40**
